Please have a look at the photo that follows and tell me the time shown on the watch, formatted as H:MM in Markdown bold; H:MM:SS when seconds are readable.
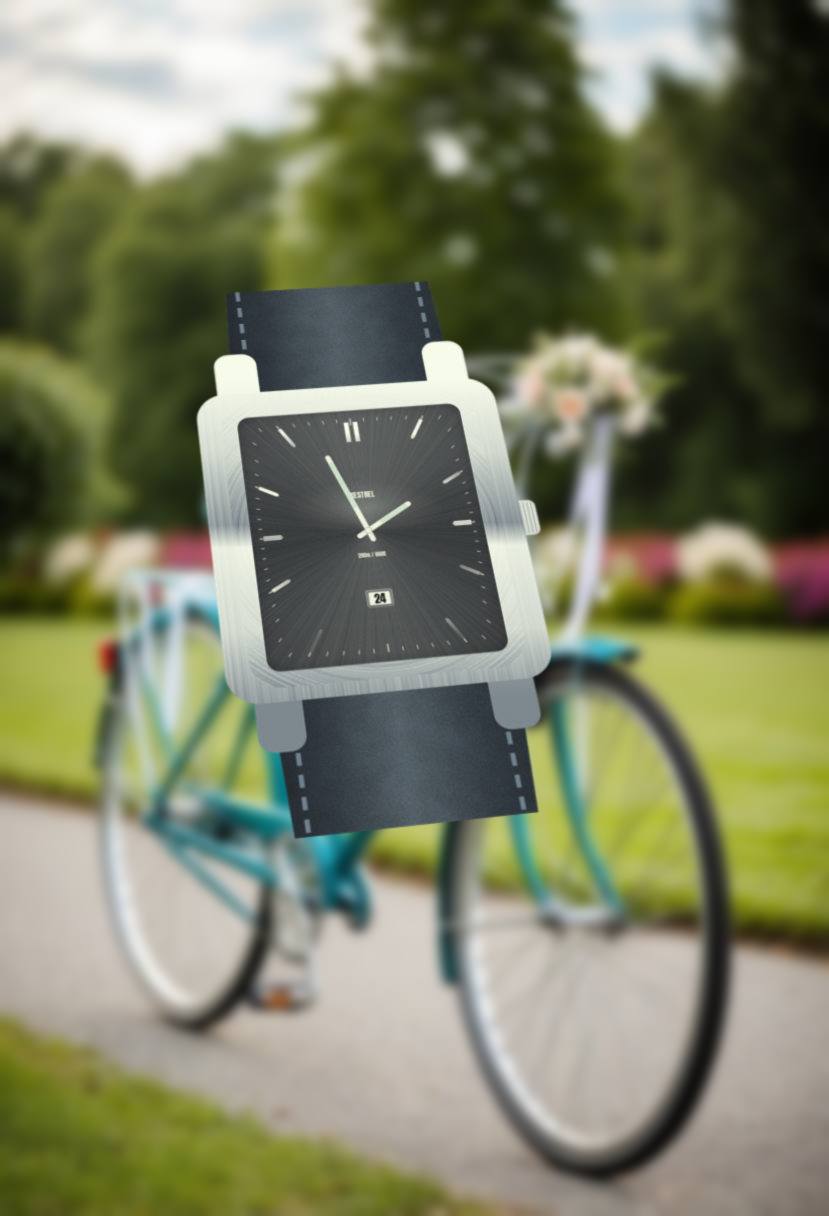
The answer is **1:57**
